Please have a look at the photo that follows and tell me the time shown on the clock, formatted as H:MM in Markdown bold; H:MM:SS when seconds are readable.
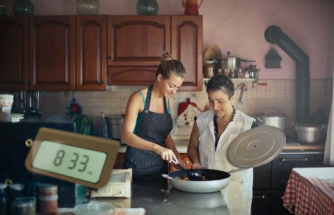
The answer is **8:33**
